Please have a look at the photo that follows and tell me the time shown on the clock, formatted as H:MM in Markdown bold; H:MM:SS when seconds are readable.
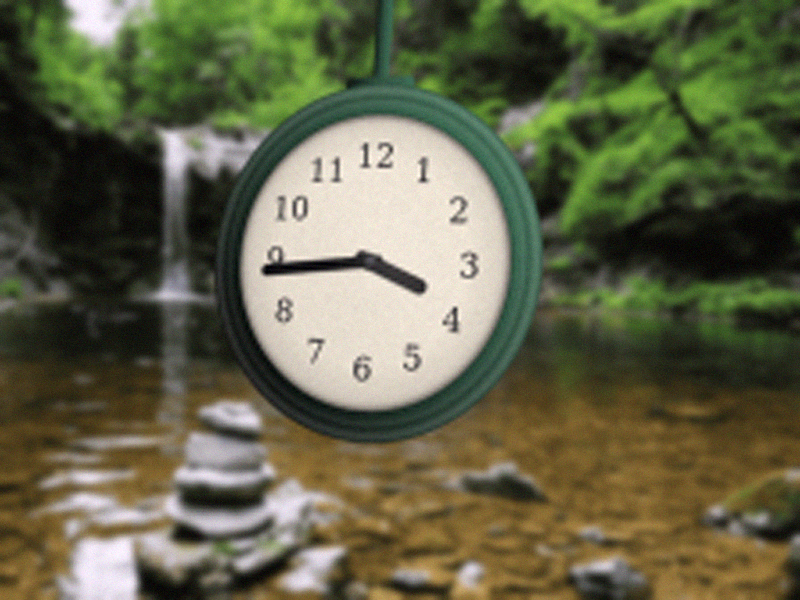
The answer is **3:44**
